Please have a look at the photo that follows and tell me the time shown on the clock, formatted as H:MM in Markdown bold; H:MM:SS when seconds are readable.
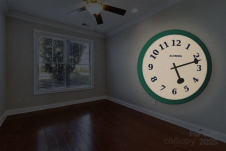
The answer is **5:12**
